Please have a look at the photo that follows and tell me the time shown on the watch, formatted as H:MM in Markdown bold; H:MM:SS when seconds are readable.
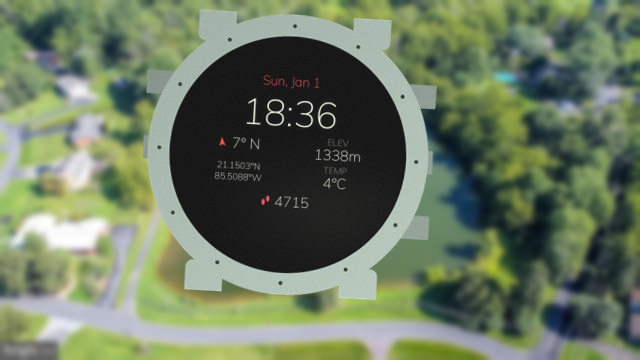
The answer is **18:36**
